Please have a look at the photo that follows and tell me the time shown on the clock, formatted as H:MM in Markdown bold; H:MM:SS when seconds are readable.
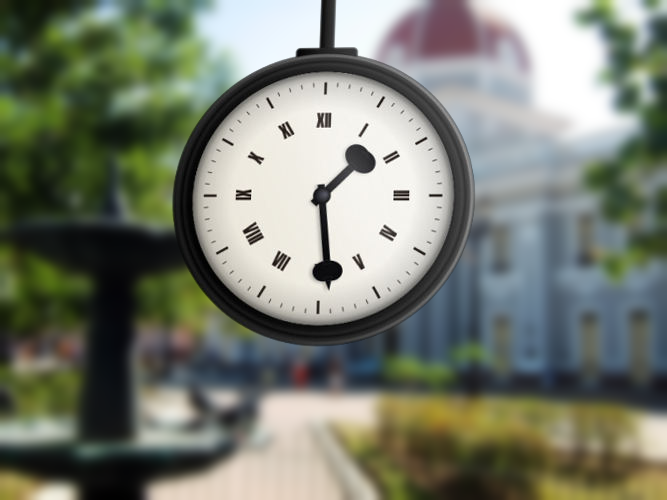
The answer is **1:29**
